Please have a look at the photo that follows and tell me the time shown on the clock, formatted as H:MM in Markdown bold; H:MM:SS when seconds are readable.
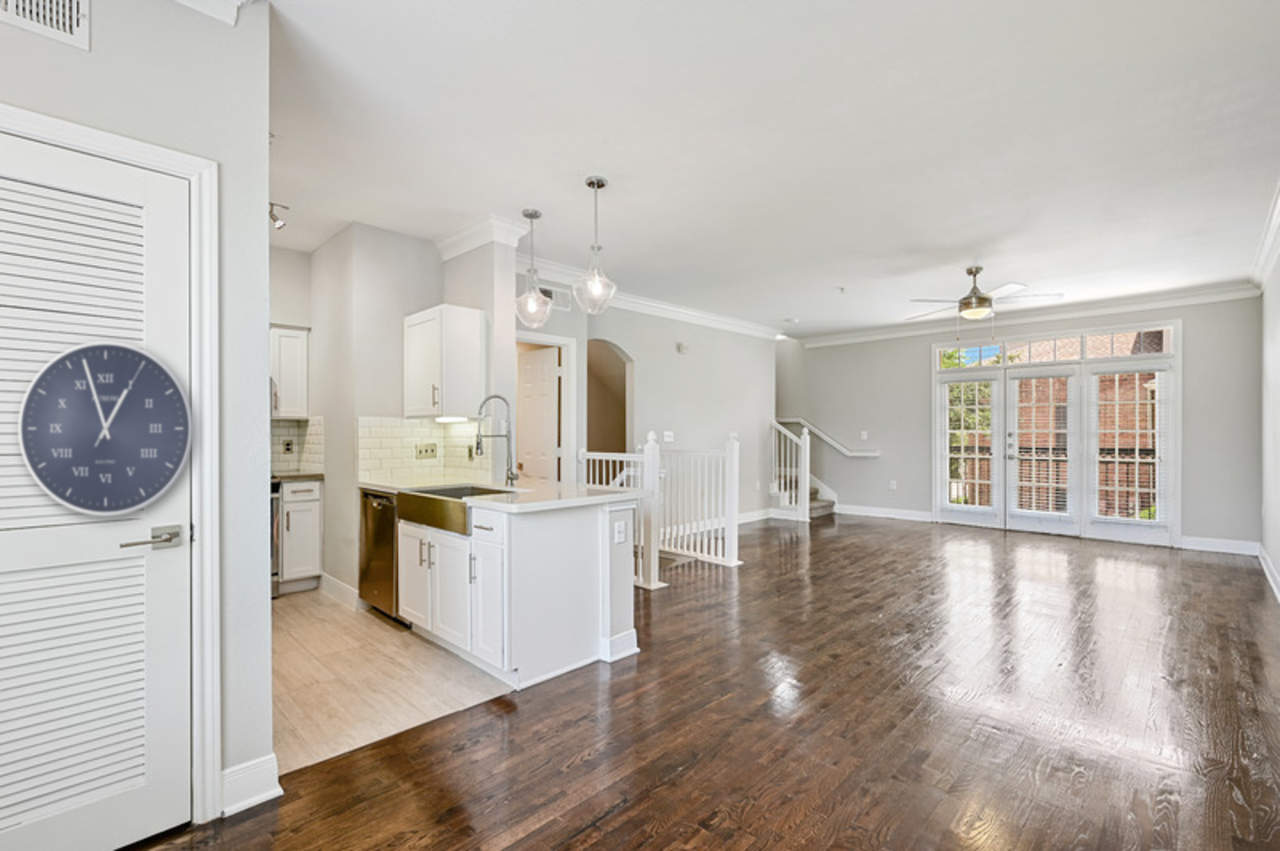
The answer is **12:57:05**
